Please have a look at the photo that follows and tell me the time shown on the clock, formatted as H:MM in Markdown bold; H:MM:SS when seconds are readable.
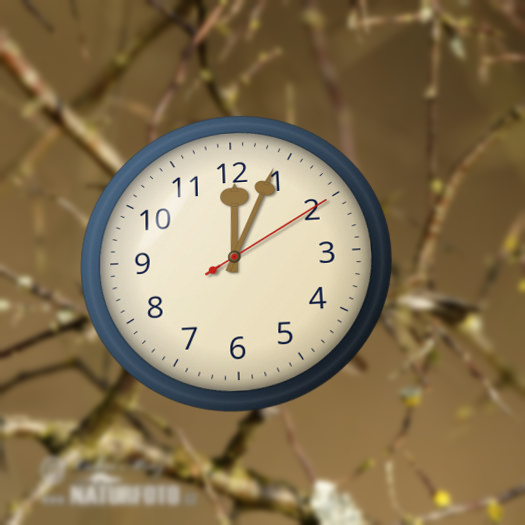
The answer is **12:04:10**
